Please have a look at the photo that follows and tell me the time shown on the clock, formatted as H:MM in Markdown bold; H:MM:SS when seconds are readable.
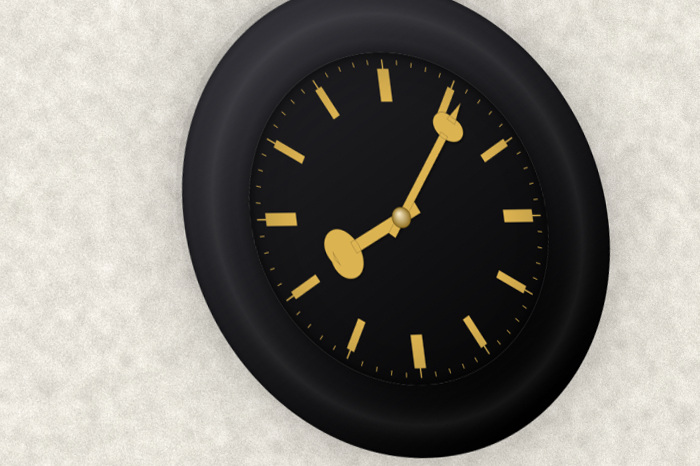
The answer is **8:06**
